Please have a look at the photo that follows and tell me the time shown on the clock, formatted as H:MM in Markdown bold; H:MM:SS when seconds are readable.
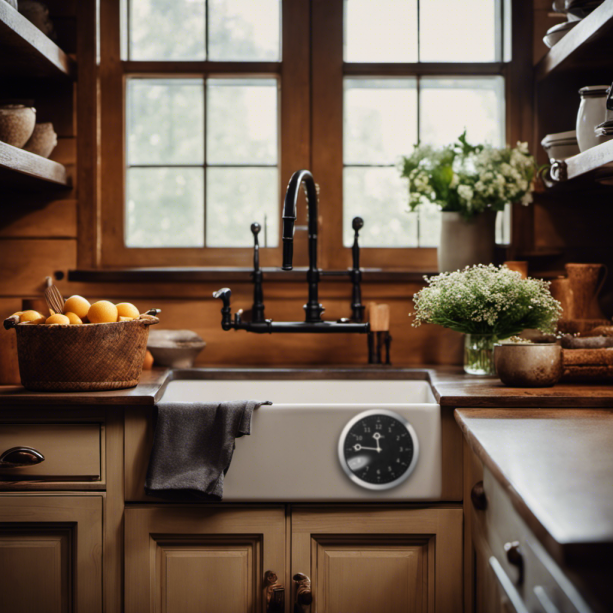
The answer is **11:46**
